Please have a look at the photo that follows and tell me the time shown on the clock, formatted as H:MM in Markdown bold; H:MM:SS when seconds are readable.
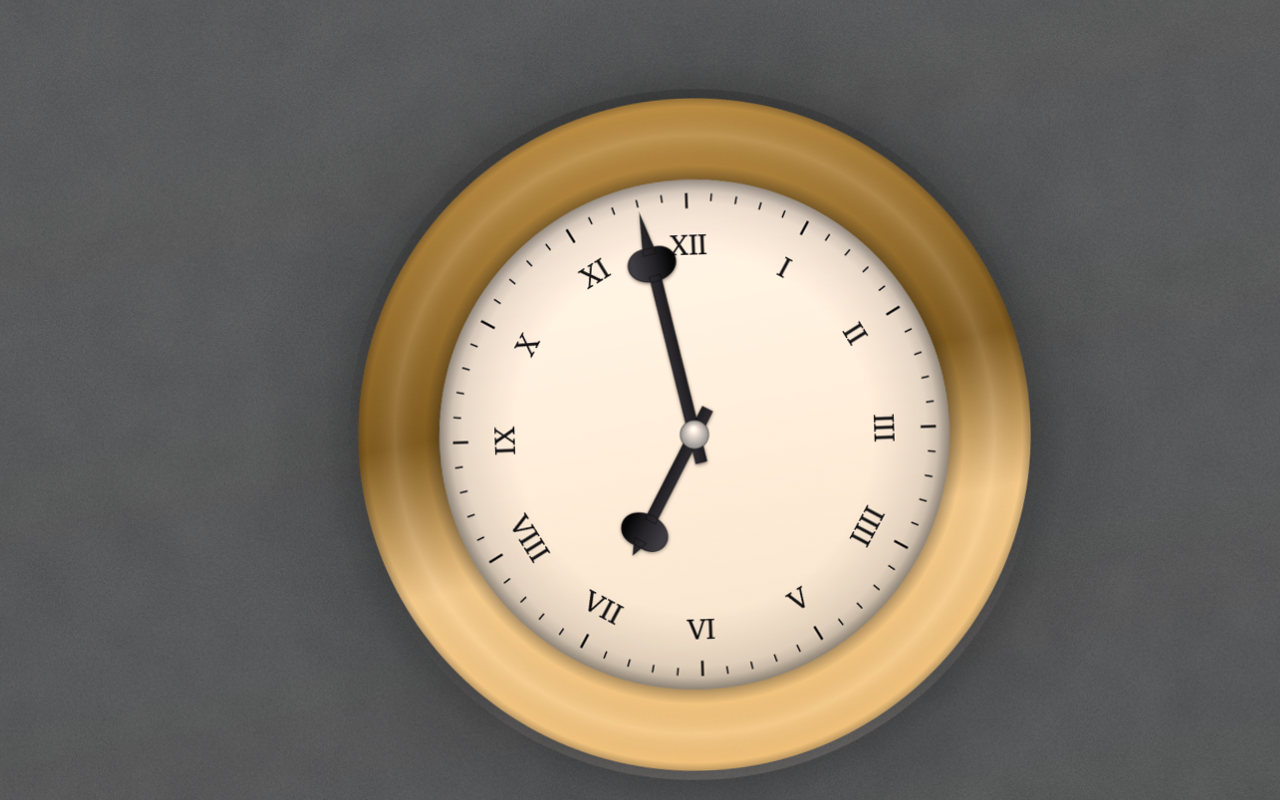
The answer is **6:58**
